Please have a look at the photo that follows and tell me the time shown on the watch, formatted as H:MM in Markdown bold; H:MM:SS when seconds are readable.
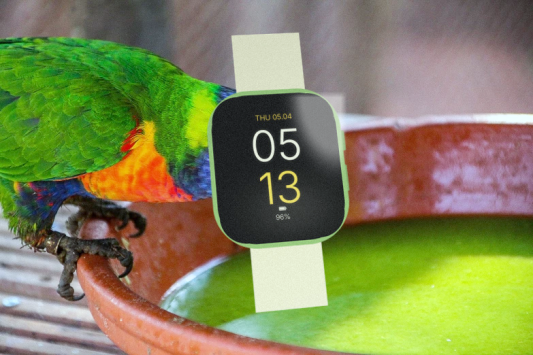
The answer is **5:13**
